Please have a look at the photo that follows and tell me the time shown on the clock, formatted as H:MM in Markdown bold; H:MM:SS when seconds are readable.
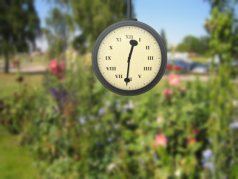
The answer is **12:31**
